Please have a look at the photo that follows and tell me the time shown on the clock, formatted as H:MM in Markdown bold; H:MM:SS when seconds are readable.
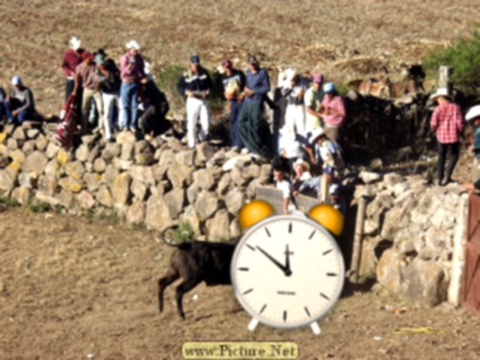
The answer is **11:51**
